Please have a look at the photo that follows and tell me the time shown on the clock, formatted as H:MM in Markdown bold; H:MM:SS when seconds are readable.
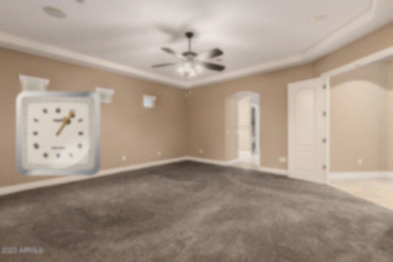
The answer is **1:06**
